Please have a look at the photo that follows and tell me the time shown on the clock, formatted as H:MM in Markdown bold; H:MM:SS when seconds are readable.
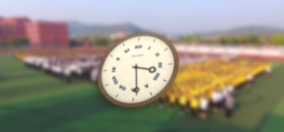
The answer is **3:29**
